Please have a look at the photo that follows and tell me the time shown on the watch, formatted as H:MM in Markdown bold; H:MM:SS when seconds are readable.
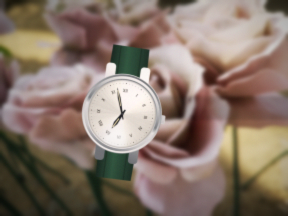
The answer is **6:57**
